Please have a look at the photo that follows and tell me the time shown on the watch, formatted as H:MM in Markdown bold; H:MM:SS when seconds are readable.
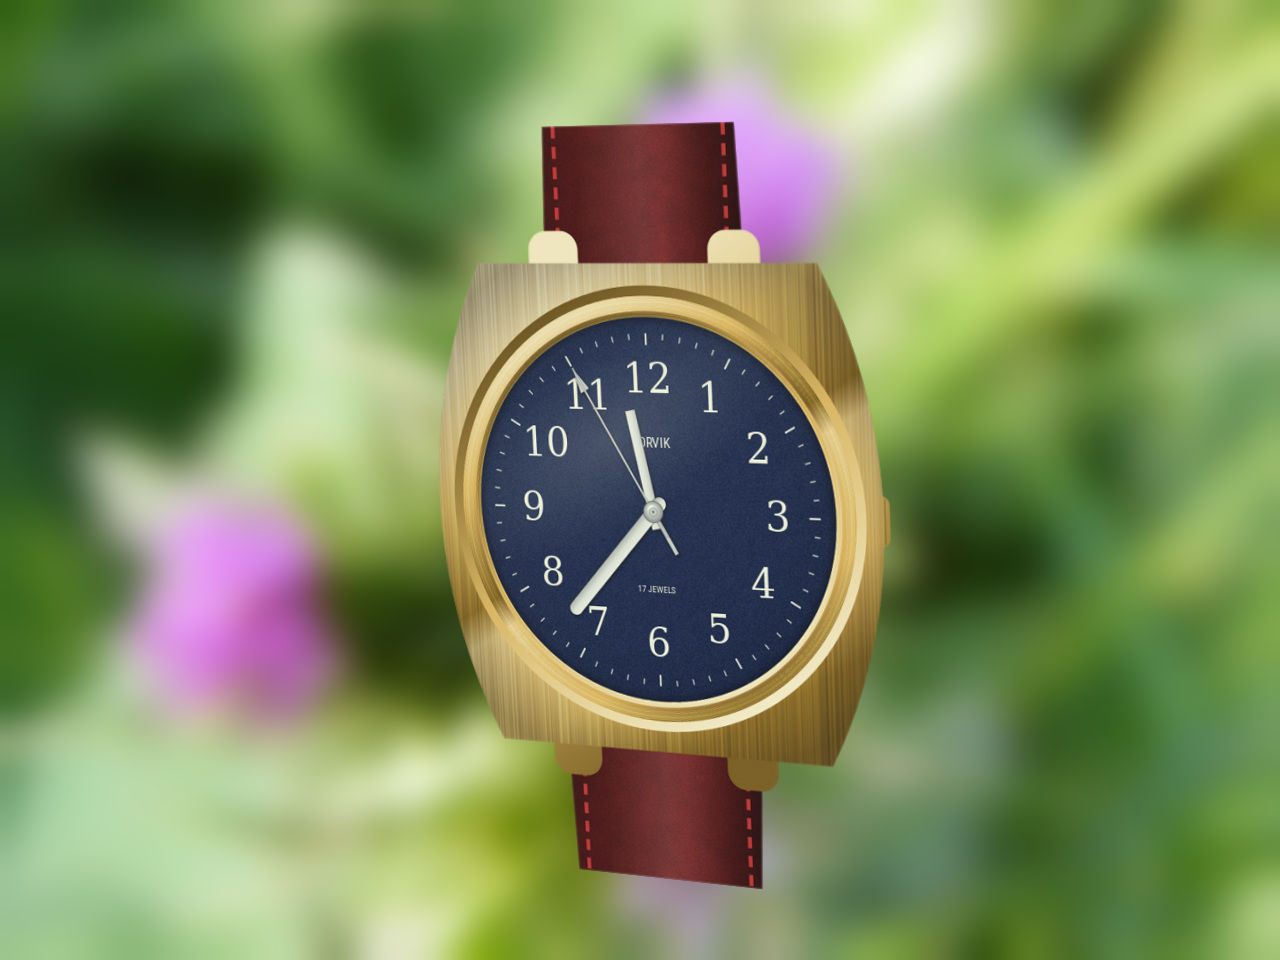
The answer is **11:36:55**
